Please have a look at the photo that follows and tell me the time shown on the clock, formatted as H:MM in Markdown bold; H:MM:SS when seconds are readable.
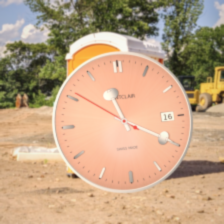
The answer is **11:19:51**
